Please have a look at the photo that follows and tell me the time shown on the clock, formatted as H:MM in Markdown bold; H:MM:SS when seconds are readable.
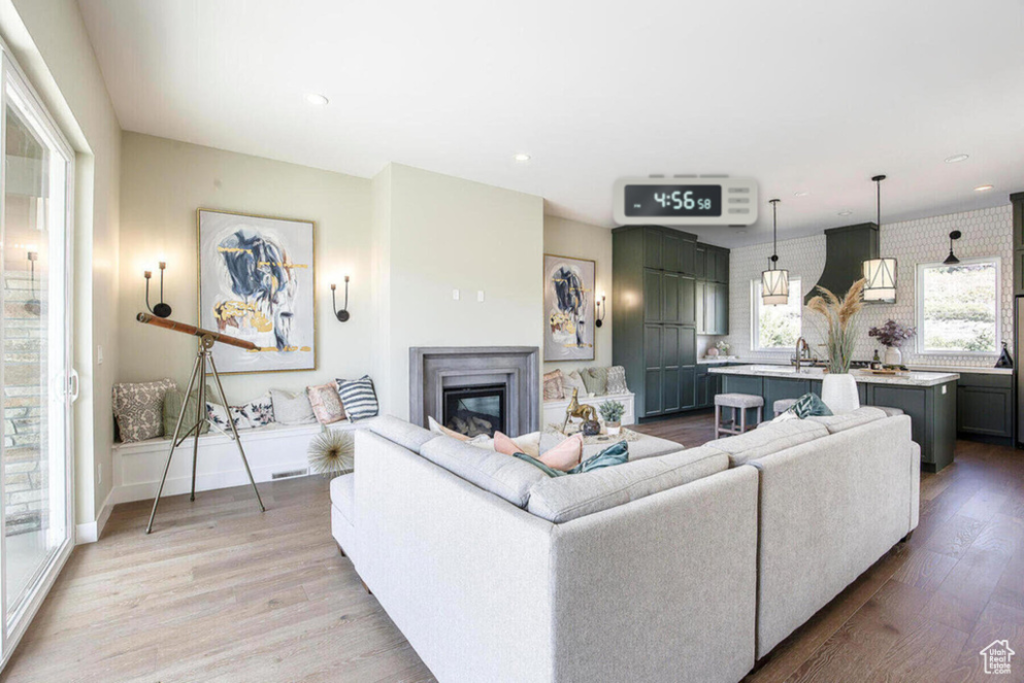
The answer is **4:56:58**
